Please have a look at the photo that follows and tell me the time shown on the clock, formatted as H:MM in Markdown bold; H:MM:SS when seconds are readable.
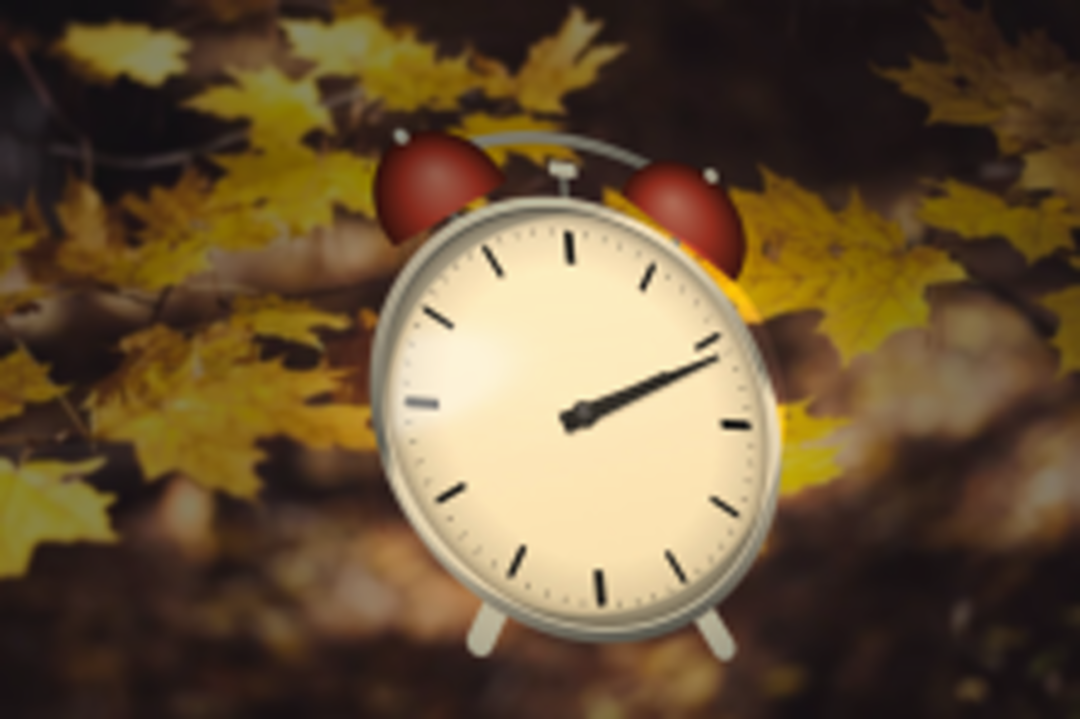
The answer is **2:11**
